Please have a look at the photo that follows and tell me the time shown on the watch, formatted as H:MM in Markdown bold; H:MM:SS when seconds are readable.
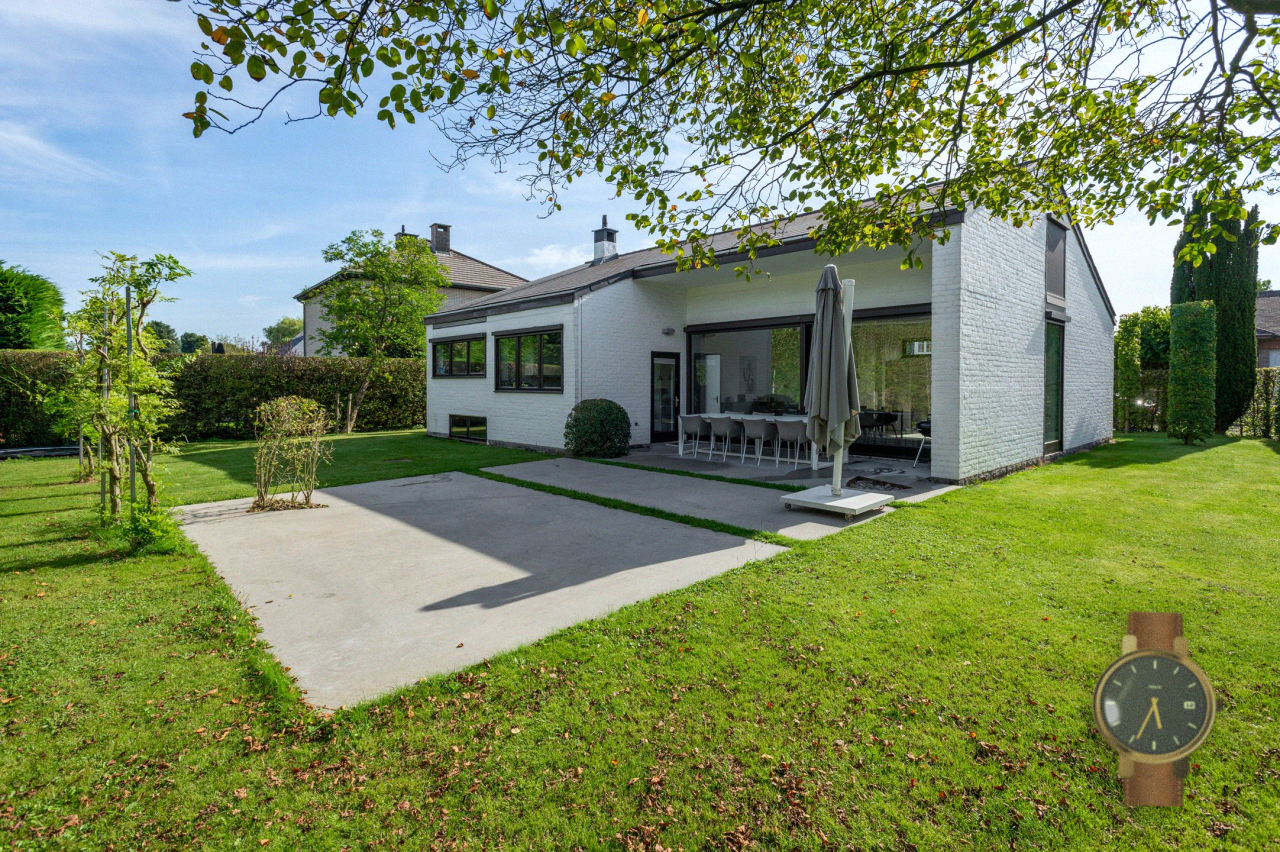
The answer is **5:34**
